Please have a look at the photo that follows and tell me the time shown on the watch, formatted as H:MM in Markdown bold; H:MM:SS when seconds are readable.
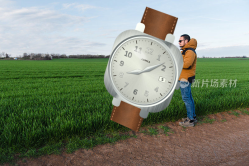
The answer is **8:08**
